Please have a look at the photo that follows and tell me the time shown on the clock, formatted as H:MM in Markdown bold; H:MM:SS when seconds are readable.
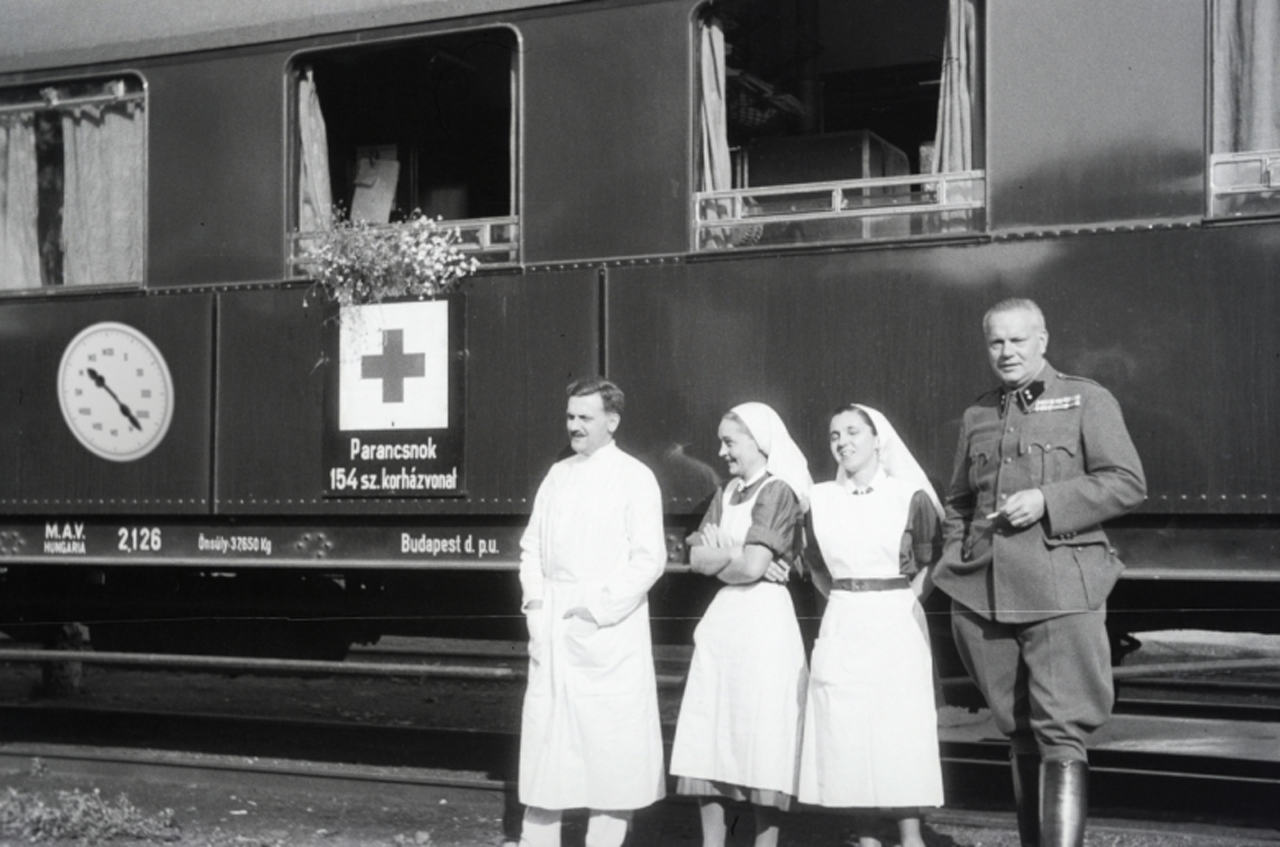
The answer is **10:23**
